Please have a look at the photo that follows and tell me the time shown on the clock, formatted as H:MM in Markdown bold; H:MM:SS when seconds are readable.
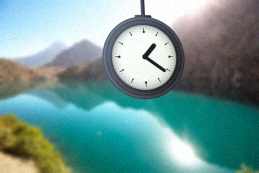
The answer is **1:21**
